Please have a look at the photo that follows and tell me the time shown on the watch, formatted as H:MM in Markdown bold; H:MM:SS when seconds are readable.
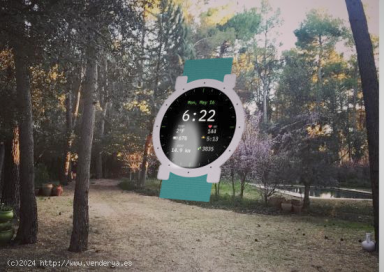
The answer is **6:22**
